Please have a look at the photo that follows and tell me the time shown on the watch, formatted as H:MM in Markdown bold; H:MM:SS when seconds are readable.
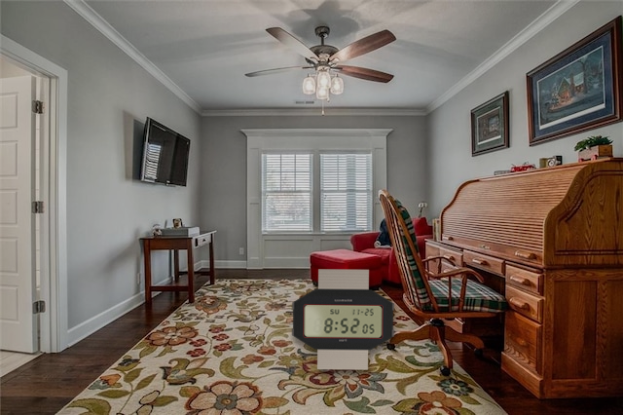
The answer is **8:52:05**
